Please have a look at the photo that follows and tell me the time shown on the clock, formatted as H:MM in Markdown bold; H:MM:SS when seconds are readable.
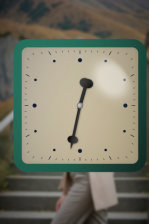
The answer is **12:32**
